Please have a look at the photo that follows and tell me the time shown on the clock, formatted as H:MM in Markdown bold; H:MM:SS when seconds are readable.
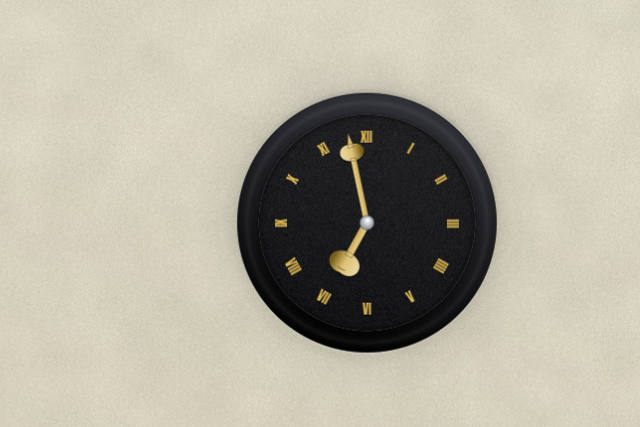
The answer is **6:58**
